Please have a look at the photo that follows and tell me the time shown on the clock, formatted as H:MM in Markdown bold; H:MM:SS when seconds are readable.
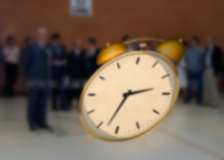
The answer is **2:33**
